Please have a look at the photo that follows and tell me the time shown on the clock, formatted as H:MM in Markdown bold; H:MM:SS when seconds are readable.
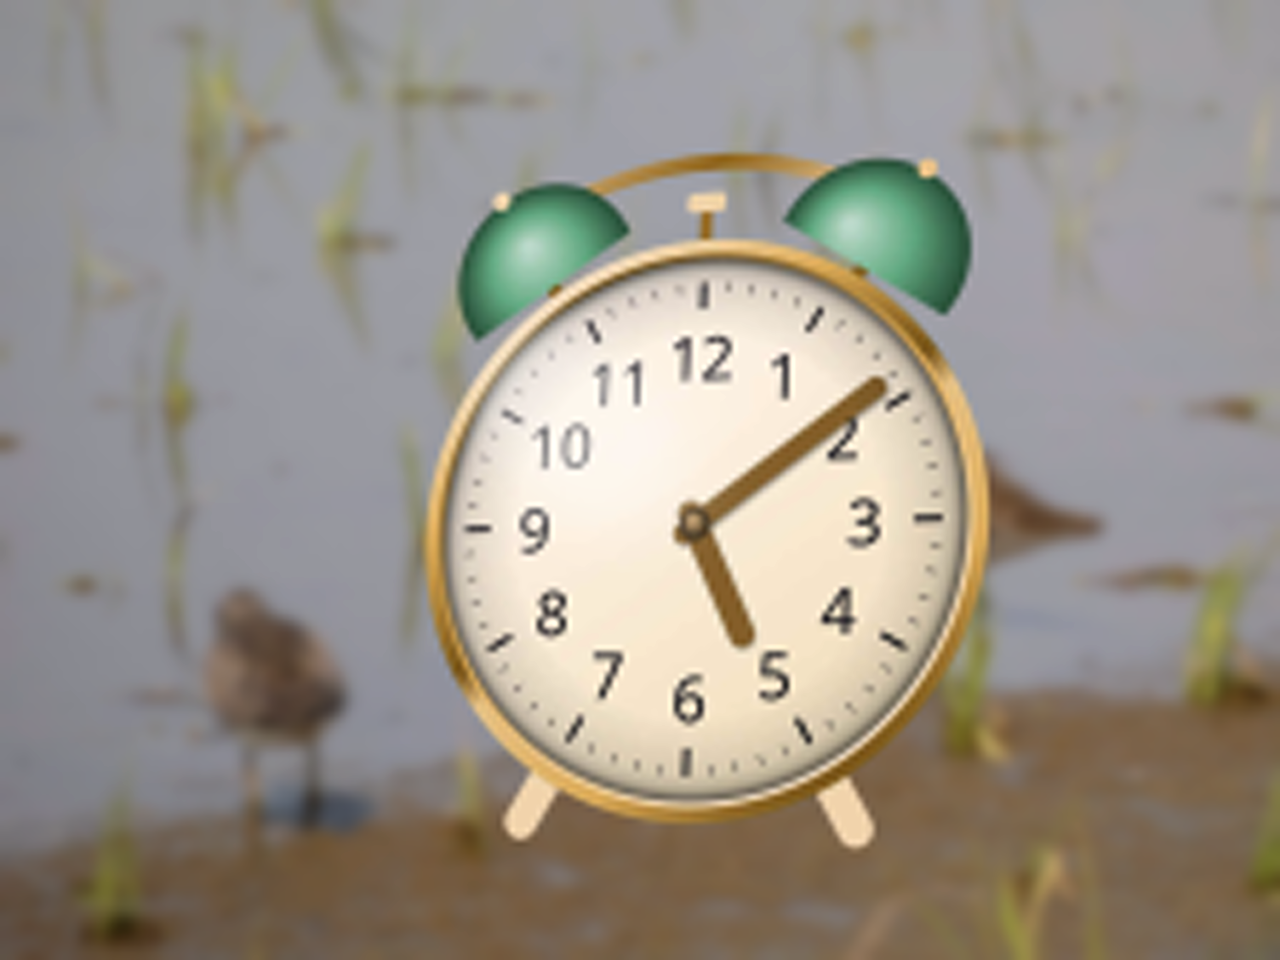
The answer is **5:09**
